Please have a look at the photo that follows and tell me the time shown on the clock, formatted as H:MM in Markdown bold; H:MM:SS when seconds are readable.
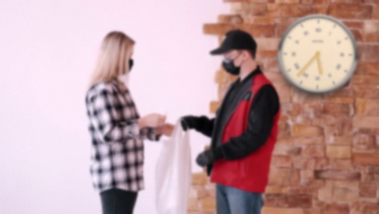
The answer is **5:37**
